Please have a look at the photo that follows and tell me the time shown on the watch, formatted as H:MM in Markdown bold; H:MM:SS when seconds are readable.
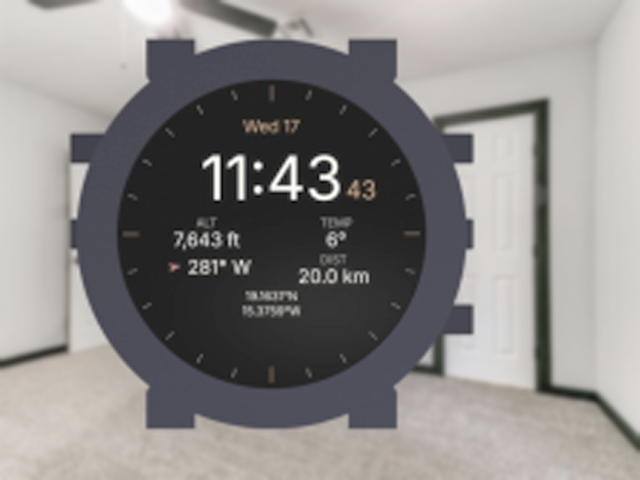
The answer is **11:43:43**
